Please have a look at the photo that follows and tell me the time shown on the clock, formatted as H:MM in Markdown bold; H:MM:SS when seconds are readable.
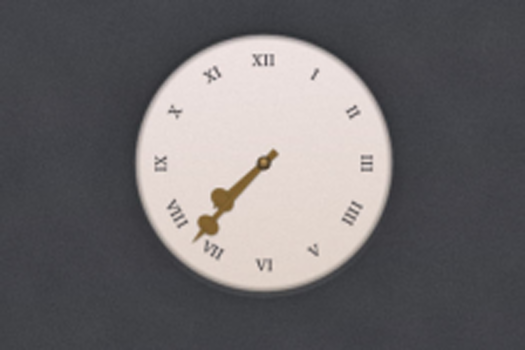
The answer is **7:37**
